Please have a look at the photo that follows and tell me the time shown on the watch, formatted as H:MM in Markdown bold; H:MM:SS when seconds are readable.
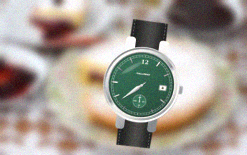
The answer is **7:38**
